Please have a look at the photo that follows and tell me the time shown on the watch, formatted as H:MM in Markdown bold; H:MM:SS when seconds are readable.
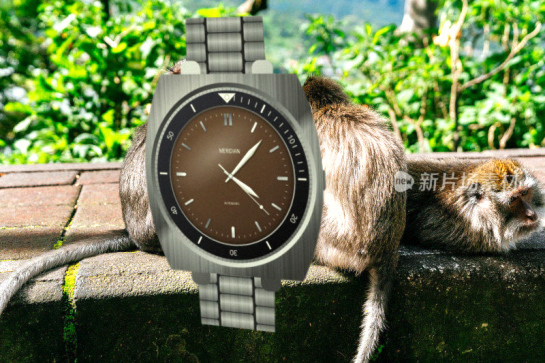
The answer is **4:07:22**
